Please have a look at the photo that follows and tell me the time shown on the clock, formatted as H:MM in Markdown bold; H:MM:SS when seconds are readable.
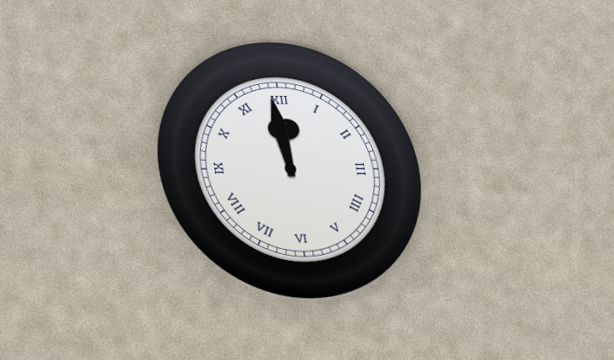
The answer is **11:59**
